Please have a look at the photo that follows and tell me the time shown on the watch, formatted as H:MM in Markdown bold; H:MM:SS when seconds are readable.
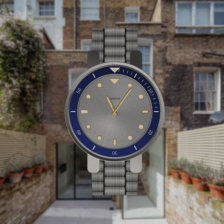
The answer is **11:06**
